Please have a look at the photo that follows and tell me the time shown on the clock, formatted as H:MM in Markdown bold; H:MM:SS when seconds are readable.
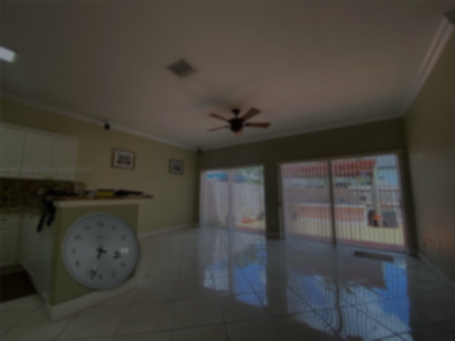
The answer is **3:33**
